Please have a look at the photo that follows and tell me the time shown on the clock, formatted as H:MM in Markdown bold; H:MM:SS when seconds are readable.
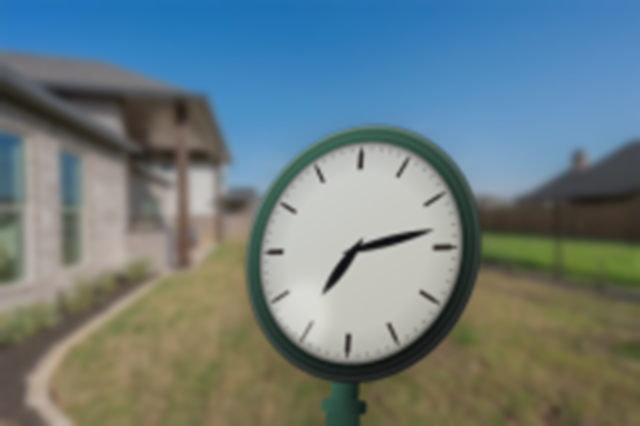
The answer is **7:13**
